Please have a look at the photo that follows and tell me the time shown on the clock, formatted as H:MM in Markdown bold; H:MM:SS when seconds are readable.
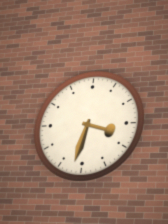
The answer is **3:32**
